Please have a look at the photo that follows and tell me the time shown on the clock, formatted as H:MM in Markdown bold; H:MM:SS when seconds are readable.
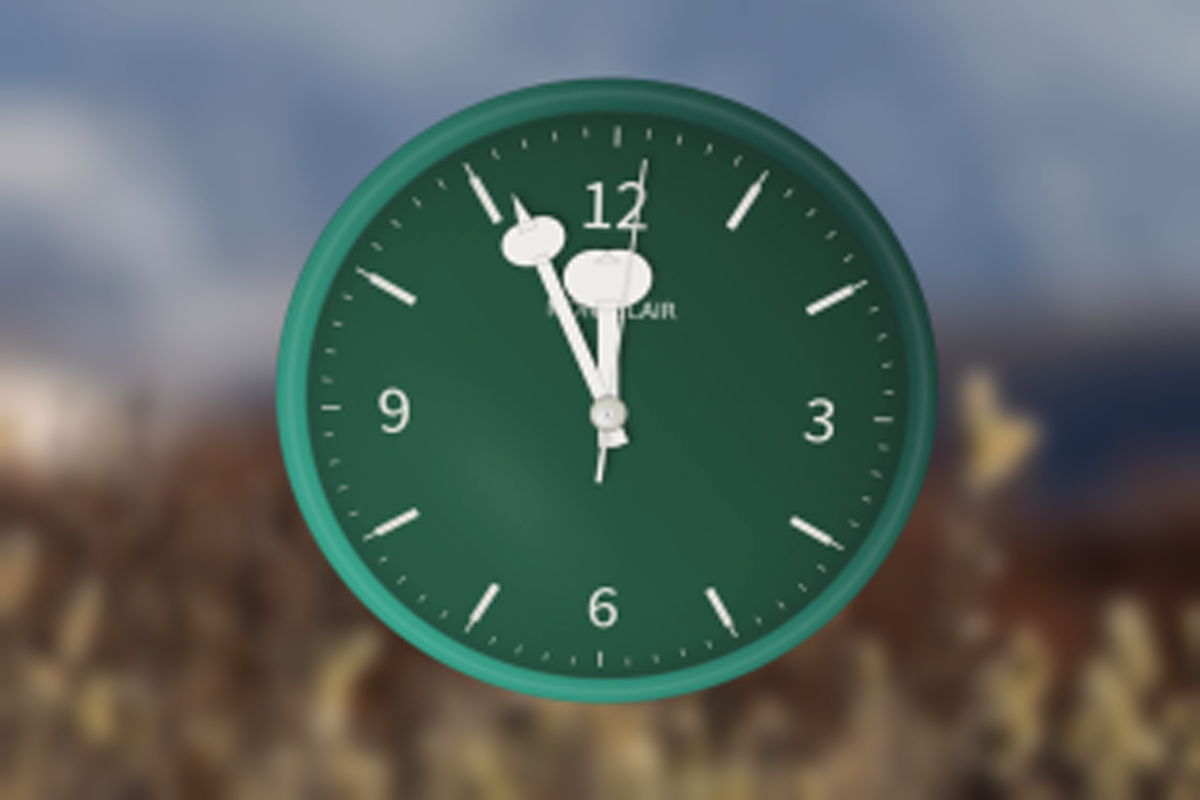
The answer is **11:56:01**
